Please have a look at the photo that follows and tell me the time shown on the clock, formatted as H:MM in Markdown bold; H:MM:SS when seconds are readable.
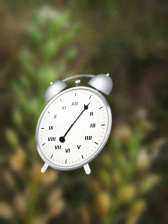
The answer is **7:06**
